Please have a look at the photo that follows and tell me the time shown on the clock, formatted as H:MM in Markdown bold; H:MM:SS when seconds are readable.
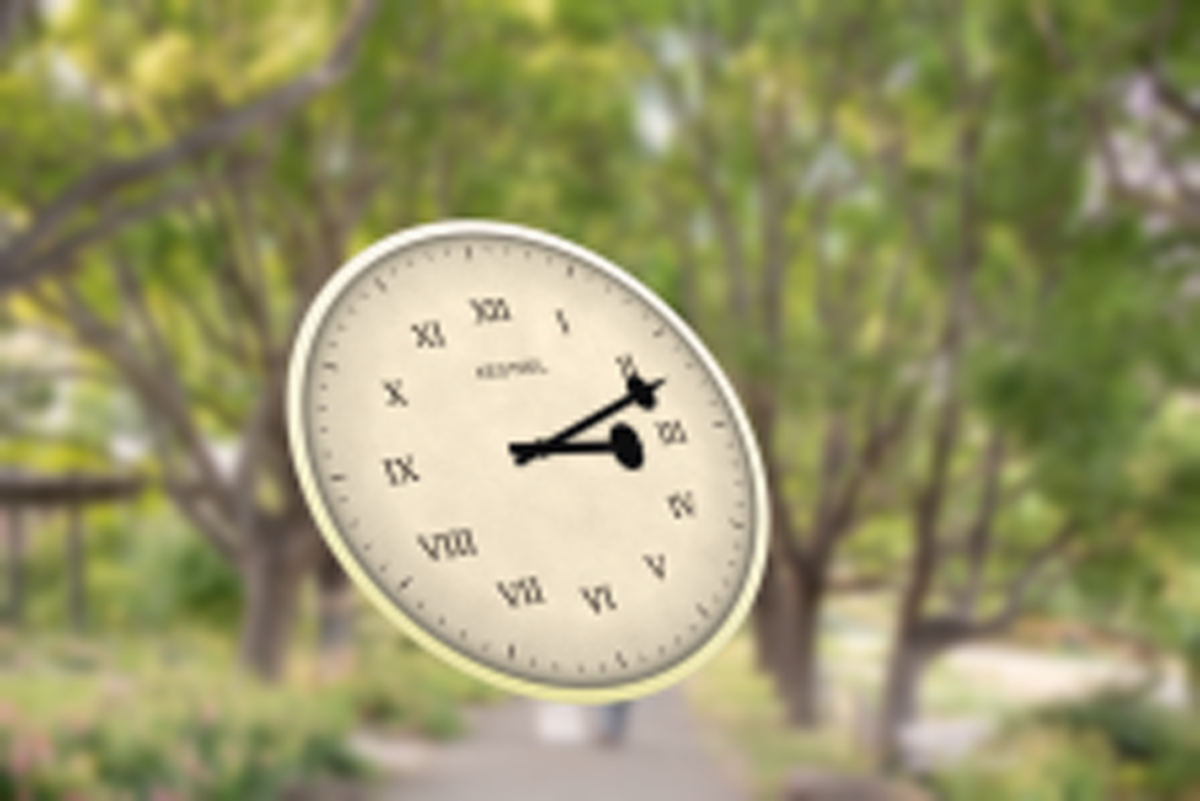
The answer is **3:12**
